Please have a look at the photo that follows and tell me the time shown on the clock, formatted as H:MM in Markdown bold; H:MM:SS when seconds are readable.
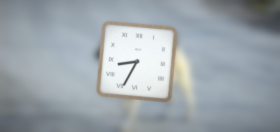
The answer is **8:34**
